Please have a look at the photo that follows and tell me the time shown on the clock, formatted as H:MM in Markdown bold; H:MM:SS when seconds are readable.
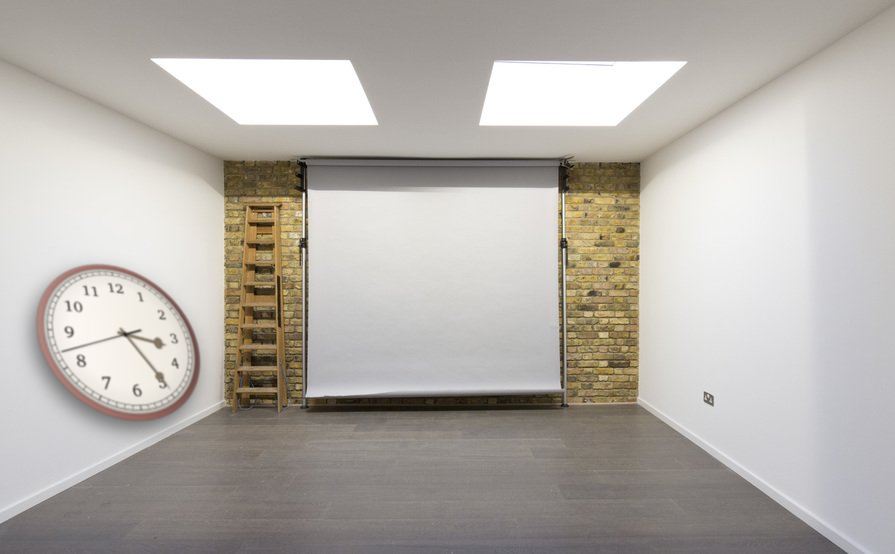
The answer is **3:24:42**
